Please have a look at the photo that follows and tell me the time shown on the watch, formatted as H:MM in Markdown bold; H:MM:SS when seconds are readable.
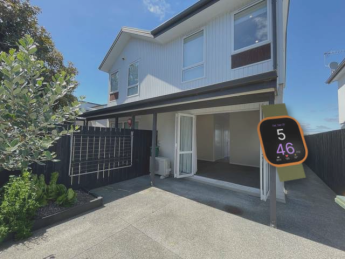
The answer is **5:46**
